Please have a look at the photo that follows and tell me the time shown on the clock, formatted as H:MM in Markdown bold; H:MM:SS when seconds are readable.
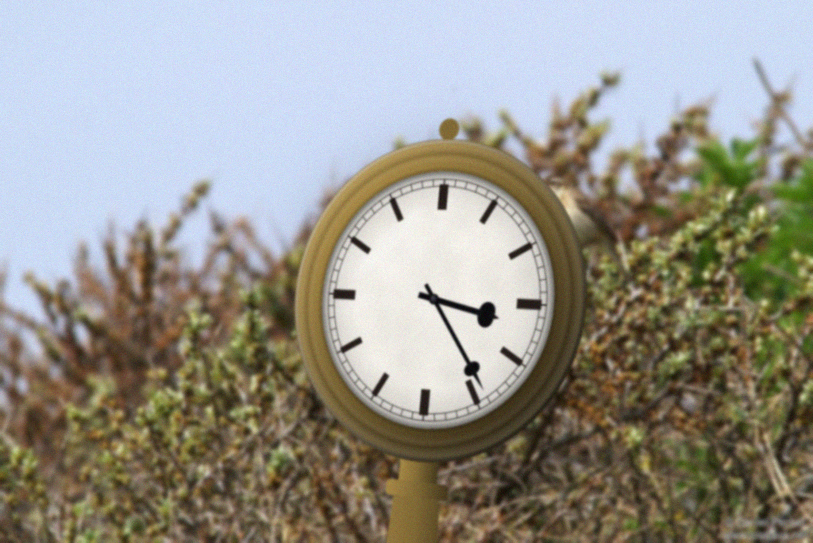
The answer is **3:24**
